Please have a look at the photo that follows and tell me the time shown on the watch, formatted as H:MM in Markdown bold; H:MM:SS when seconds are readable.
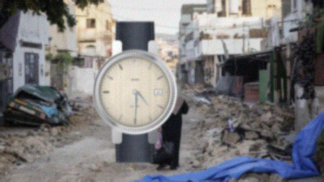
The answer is **4:30**
